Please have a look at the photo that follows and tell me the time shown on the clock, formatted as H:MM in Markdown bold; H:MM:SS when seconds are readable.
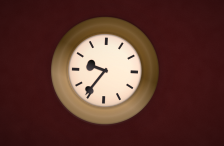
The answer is **9:36**
